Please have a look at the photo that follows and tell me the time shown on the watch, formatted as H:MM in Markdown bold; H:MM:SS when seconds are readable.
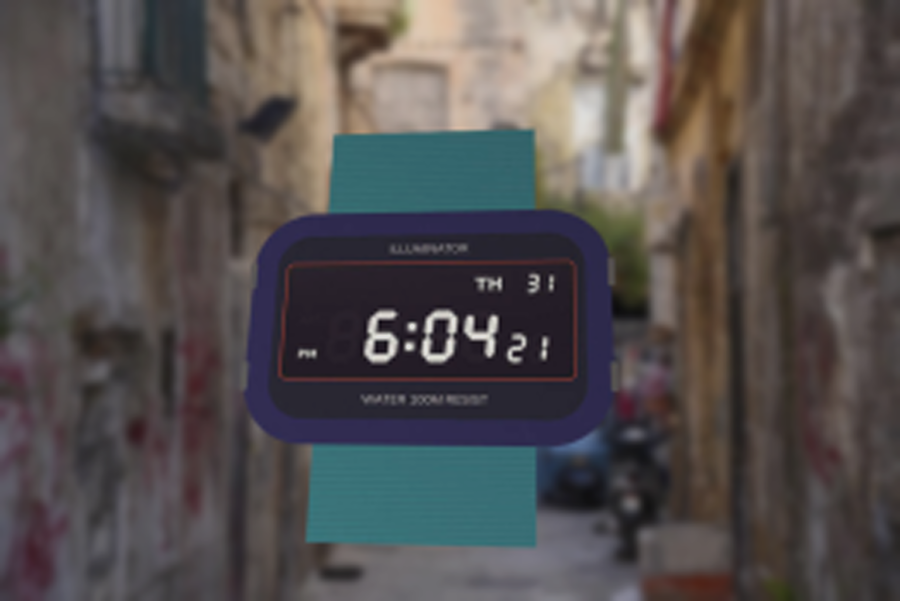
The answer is **6:04:21**
